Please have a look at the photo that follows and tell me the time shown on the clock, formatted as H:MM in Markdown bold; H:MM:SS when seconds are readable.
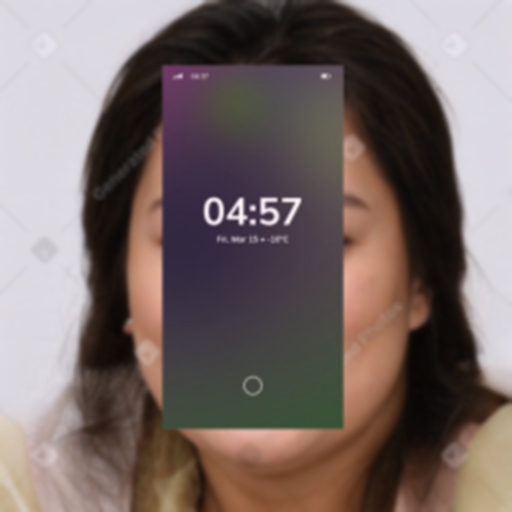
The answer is **4:57**
